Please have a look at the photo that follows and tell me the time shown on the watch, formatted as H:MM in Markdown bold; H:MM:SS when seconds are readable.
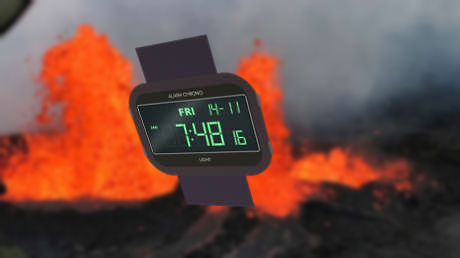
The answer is **7:48:16**
